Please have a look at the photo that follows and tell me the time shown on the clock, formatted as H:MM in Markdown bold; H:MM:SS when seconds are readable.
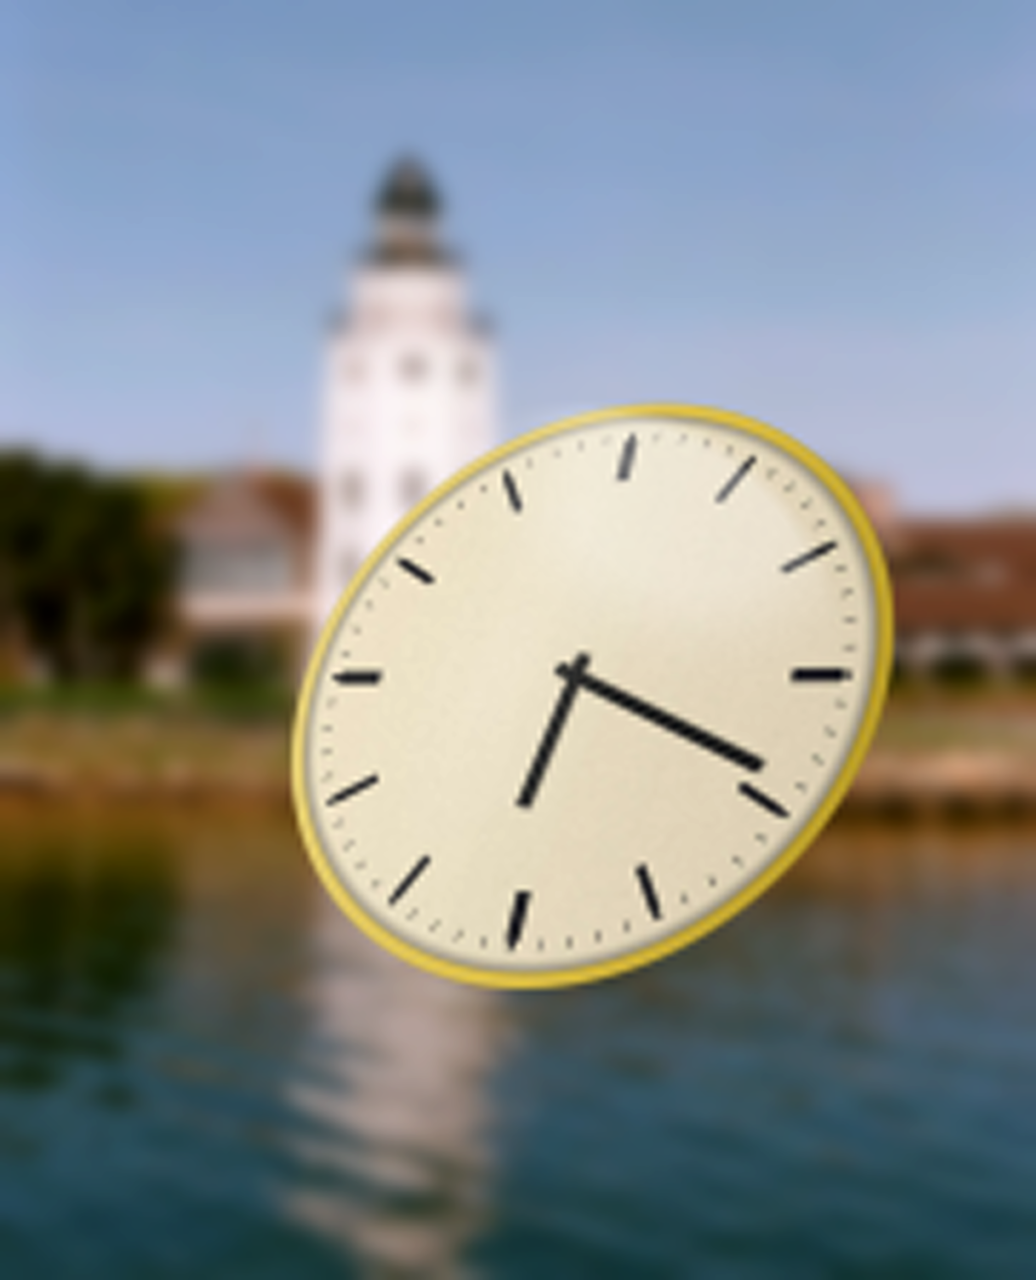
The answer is **6:19**
